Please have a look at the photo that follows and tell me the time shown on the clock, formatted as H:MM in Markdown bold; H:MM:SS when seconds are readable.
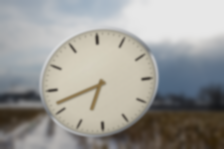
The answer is **6:42**
